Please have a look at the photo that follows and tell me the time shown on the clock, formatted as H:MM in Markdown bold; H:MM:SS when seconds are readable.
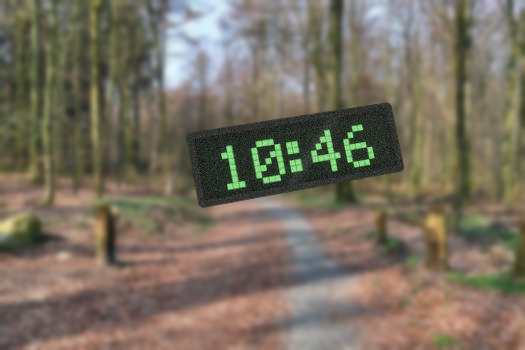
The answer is **10:46**
